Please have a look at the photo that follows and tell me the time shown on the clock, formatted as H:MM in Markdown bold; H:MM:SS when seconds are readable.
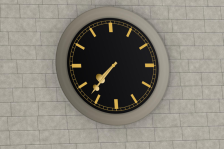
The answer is **7:37**
